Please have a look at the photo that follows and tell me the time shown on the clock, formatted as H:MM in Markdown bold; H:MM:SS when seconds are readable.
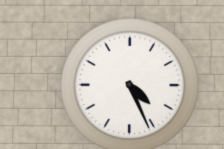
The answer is **4:26**
